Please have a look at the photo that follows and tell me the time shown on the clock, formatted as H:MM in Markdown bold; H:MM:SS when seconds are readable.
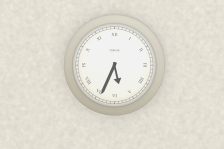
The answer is **5:34**
